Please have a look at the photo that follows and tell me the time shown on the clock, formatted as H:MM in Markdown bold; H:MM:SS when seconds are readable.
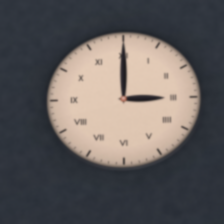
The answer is **3:00**
